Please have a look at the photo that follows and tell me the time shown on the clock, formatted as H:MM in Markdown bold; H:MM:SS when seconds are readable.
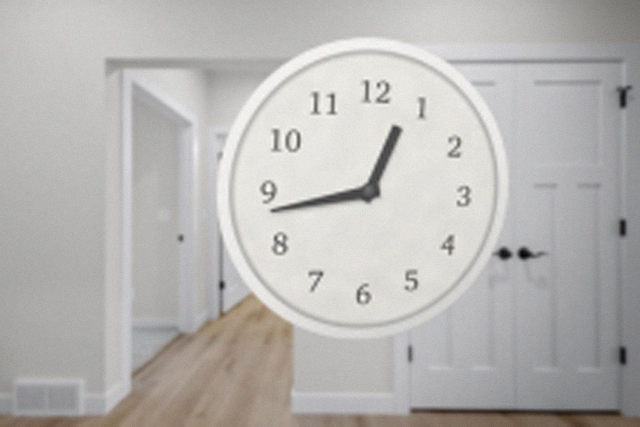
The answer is **12:43**
